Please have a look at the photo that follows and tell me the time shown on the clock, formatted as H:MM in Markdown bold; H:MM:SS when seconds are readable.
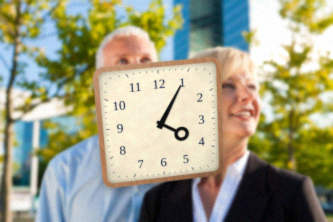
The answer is **4:05**
